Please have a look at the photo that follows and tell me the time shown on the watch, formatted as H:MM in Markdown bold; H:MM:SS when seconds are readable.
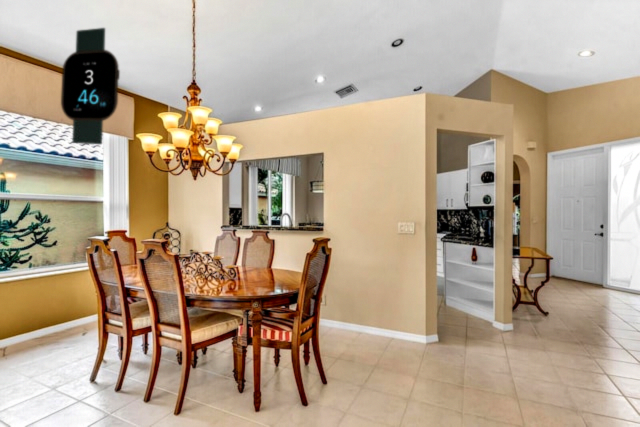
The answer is **3:46**
